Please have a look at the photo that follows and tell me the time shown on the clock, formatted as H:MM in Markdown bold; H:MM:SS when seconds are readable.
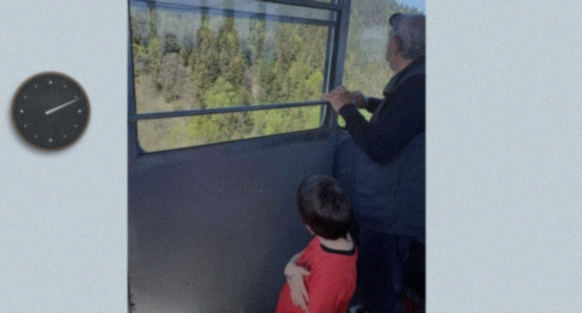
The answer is **2:11**
